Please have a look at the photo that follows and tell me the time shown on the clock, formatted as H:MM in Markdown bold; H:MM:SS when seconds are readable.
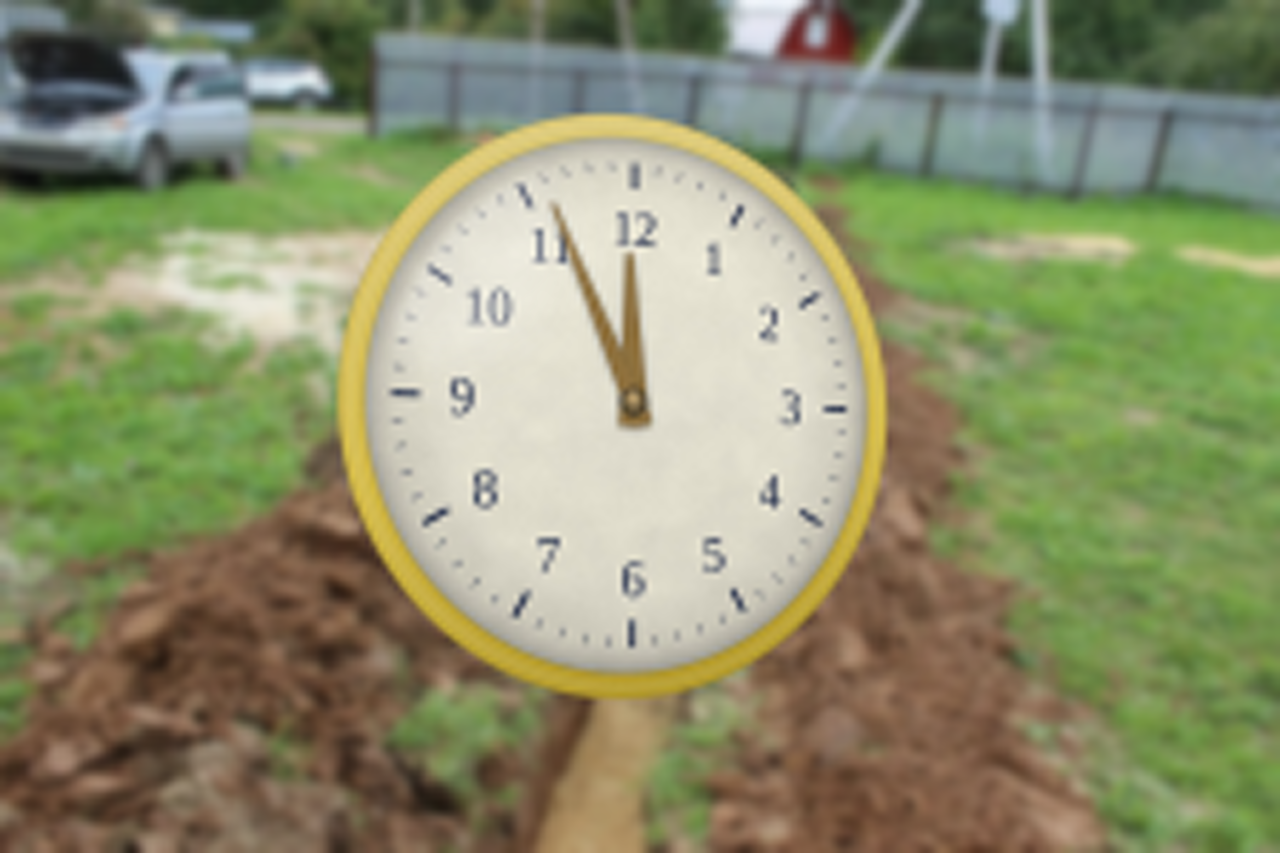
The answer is **11:56**
